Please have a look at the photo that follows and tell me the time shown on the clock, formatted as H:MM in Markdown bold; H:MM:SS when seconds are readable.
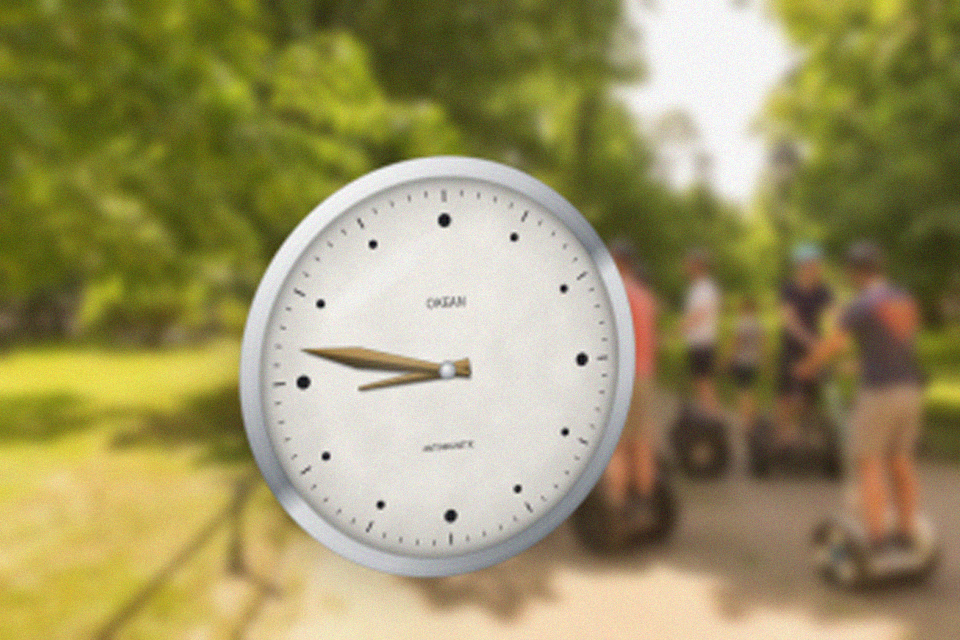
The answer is **8:47**
